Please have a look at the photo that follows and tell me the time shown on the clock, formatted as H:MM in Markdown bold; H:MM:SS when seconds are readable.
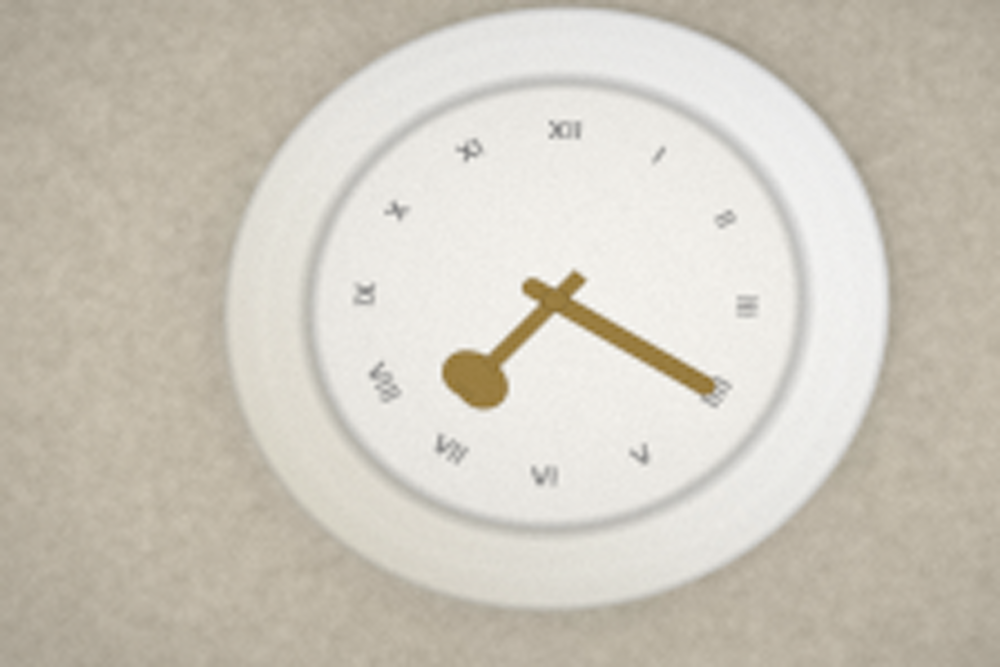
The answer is **7:20**
